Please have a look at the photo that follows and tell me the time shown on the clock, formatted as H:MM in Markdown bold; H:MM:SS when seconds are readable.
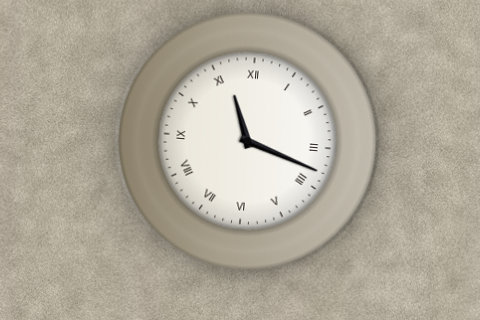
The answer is **11:18**
